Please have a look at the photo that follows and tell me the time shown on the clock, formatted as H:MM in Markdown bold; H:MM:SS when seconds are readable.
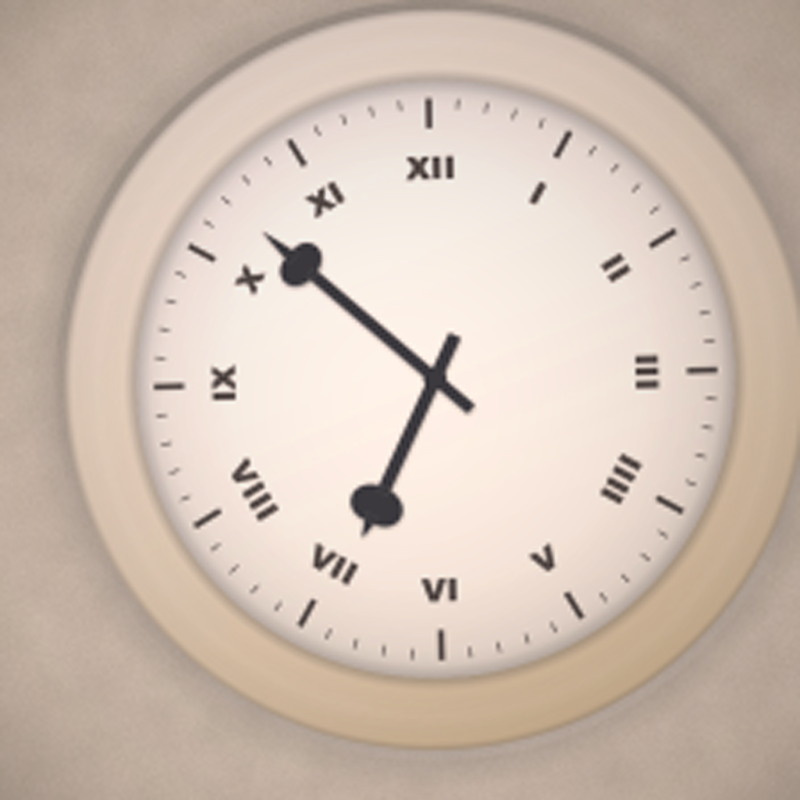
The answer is **6:52**
